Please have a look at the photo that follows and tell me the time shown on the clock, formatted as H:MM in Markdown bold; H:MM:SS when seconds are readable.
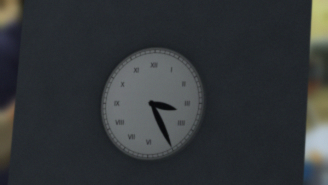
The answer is **3:25**
